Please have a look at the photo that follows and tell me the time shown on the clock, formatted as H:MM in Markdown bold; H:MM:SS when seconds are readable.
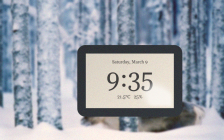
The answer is **9:35**
